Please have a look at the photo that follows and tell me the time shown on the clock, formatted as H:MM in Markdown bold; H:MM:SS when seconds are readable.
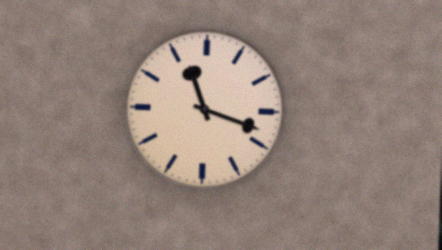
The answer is **11:18**
